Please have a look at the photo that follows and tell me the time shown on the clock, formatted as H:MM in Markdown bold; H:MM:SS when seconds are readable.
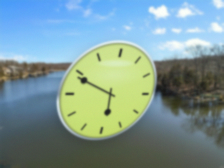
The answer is **5:49**
